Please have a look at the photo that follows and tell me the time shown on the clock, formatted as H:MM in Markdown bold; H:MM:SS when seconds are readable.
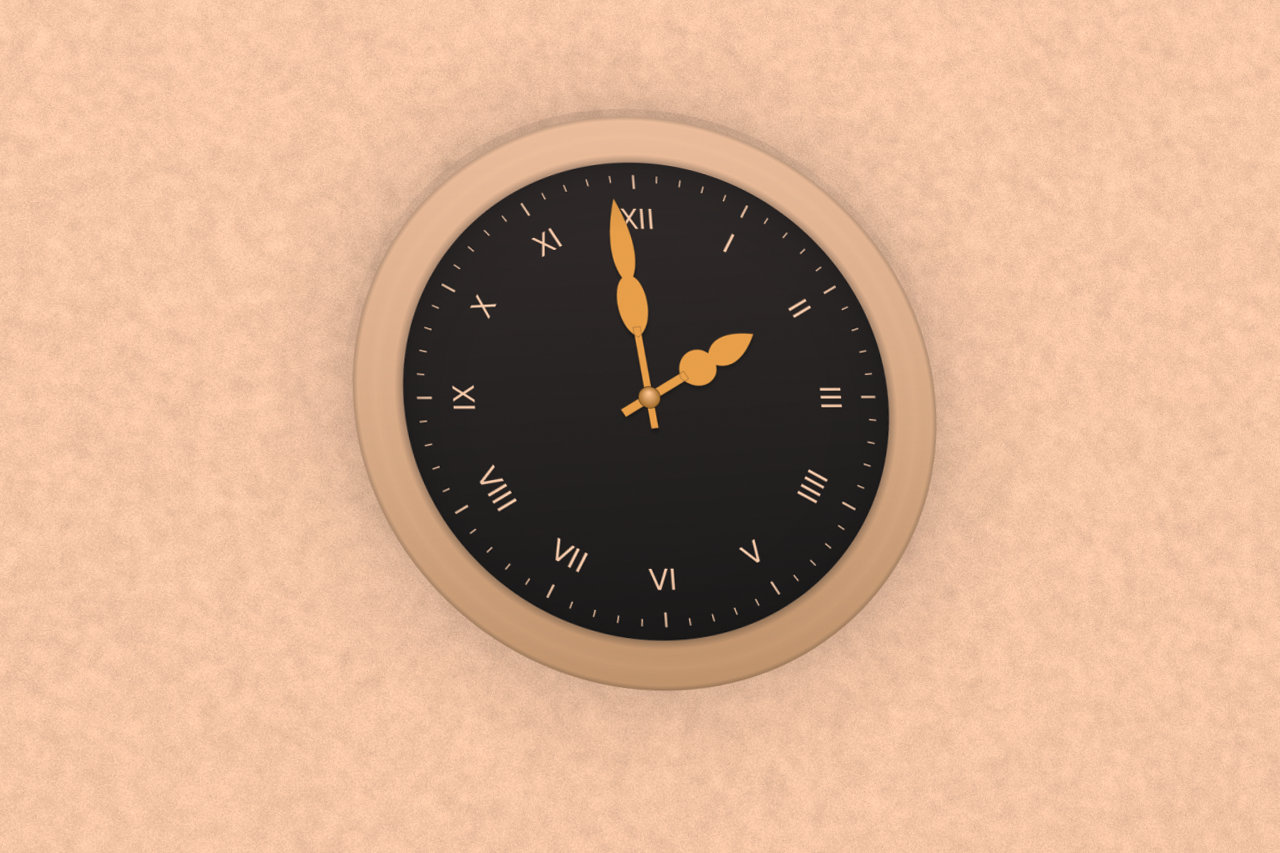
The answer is **1:59**
